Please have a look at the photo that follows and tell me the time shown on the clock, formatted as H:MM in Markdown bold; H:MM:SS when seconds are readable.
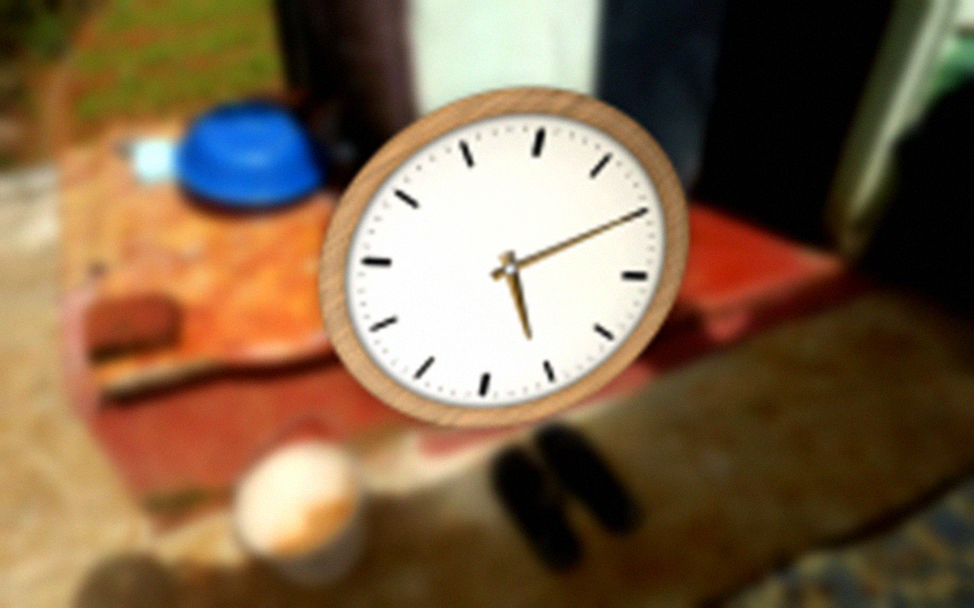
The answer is **5:10**
